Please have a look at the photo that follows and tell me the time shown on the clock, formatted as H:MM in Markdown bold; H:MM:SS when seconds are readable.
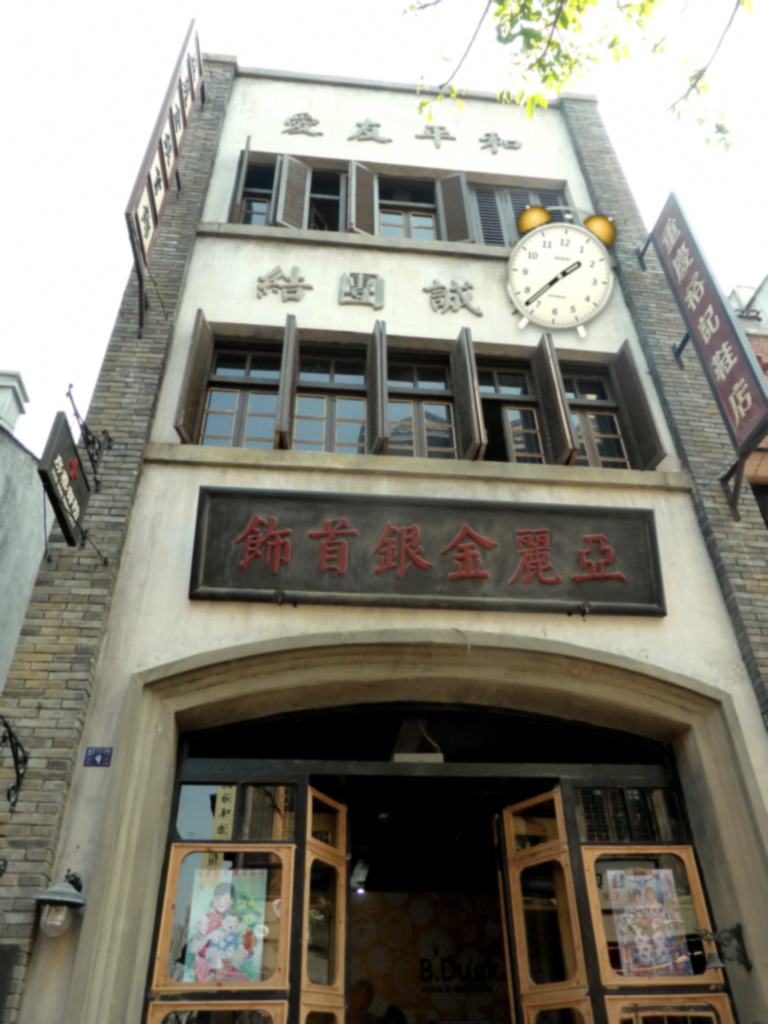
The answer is **1:37**
